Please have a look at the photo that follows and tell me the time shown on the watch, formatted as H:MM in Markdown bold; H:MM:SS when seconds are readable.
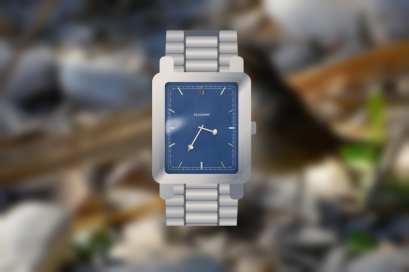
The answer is **3:35**
